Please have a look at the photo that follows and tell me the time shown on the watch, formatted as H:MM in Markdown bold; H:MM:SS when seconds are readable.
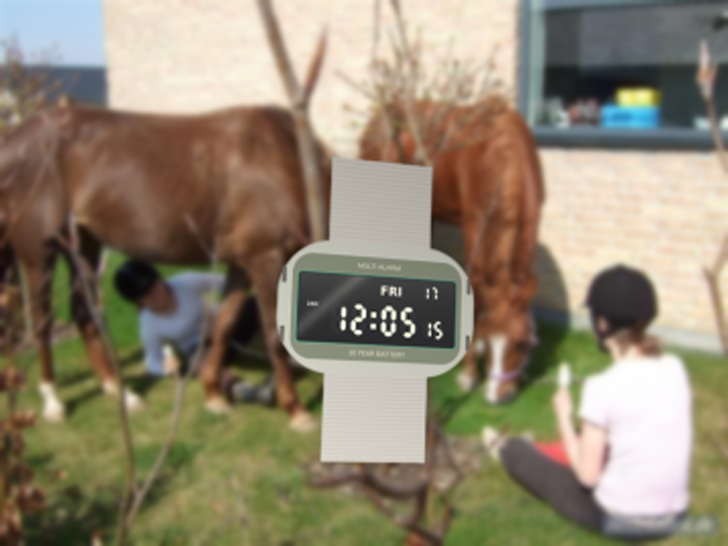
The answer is **12:05:15**
